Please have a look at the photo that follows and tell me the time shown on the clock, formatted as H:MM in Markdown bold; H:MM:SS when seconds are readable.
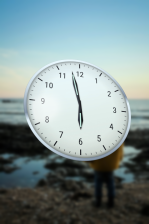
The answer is **5:58**
